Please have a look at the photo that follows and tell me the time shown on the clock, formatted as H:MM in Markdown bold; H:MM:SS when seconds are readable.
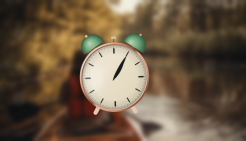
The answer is **1:05**
